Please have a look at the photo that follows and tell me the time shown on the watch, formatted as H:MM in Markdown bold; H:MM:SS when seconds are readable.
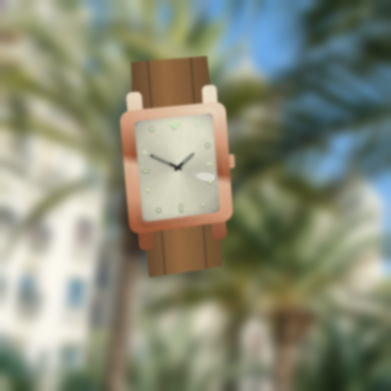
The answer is **1:50**
